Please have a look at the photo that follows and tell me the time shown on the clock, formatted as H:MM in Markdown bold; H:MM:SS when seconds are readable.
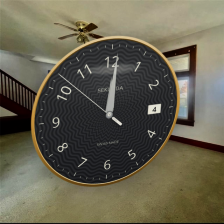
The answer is **12:00:52**
